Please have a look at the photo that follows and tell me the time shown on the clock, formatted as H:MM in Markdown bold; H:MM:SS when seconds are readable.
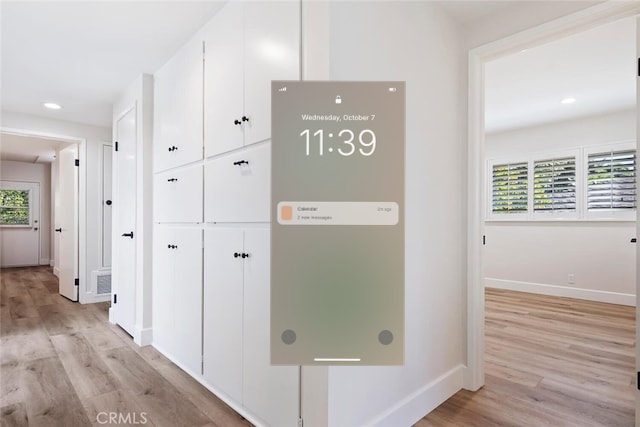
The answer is **11:39**
